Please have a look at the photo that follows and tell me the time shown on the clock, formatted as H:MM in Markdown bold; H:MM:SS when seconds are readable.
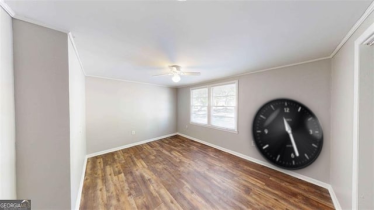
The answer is **11:28**
